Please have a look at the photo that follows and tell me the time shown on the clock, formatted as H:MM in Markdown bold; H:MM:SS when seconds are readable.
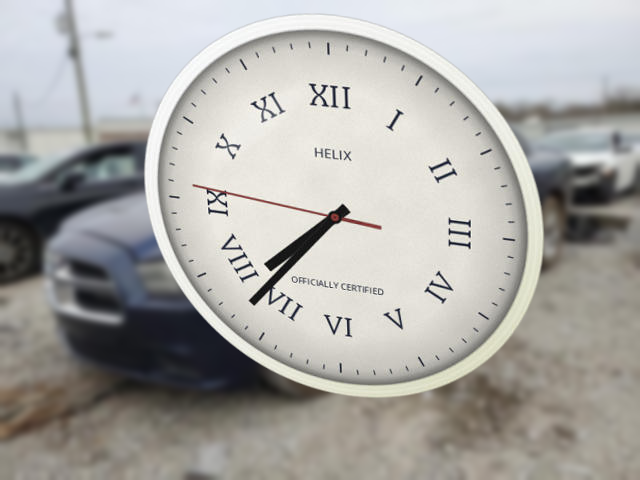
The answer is **7:36:46**
